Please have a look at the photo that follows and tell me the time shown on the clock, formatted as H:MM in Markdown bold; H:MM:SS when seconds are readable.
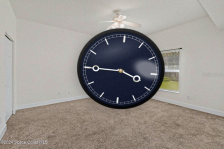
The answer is **3:45**
